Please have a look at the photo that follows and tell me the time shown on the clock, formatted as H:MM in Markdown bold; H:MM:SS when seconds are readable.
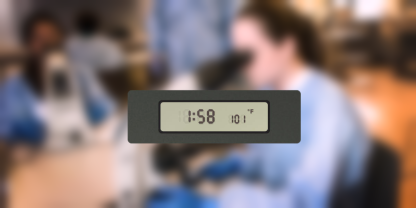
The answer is **1:58**
